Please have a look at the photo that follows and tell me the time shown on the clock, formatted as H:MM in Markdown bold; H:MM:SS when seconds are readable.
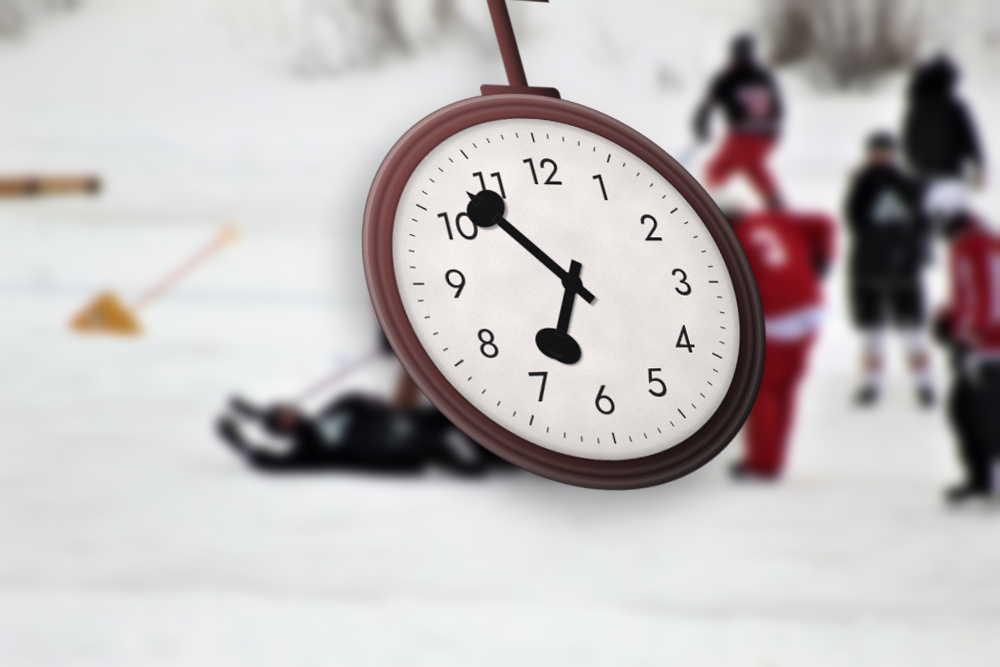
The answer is **6:53**
